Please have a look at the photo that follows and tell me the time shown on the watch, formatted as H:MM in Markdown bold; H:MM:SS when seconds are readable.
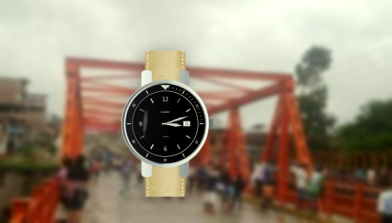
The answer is **3:12**
